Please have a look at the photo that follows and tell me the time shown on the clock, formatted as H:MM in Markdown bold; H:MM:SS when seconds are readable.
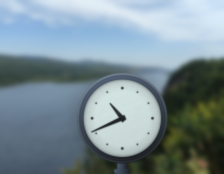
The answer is **10:41**
